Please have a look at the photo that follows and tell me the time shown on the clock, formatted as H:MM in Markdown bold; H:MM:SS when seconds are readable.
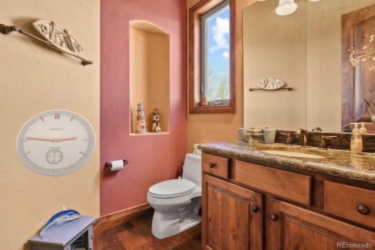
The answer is **2:46**
